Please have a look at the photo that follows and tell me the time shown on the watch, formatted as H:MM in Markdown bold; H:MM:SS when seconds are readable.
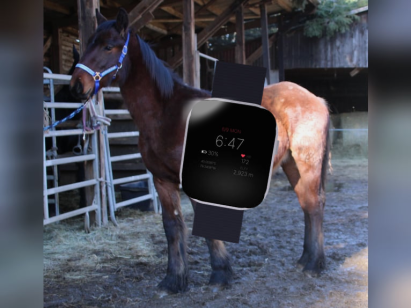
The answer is **6:47**
